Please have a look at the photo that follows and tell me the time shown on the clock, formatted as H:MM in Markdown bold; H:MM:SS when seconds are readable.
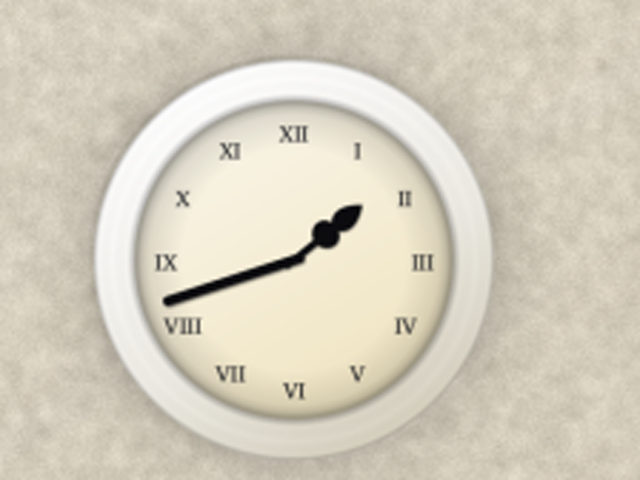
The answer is **1:42**
